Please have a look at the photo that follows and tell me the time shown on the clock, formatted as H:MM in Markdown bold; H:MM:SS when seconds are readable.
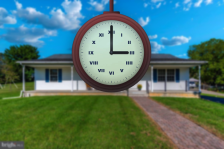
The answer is **3:00**
